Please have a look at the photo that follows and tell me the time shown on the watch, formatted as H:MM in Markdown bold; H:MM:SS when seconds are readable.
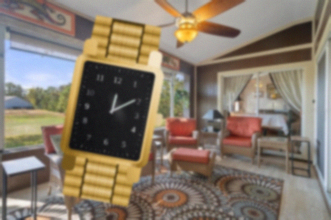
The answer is **12:09**
